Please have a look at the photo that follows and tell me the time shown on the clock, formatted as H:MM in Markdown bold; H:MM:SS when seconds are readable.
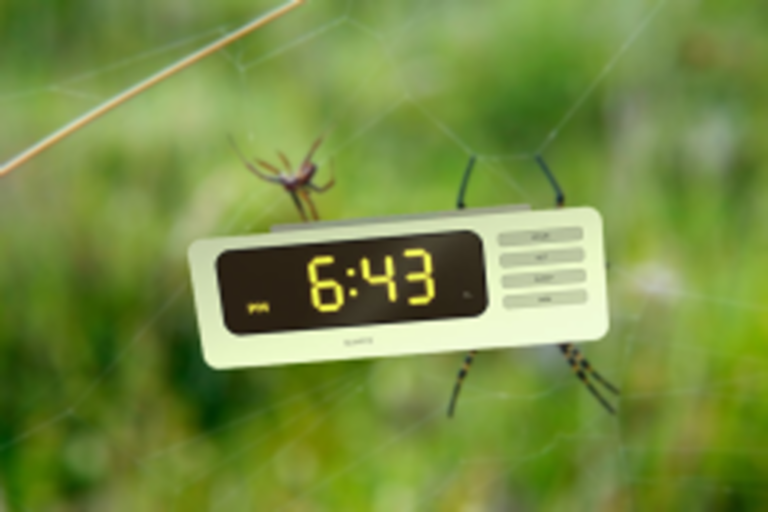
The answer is **6:43**
